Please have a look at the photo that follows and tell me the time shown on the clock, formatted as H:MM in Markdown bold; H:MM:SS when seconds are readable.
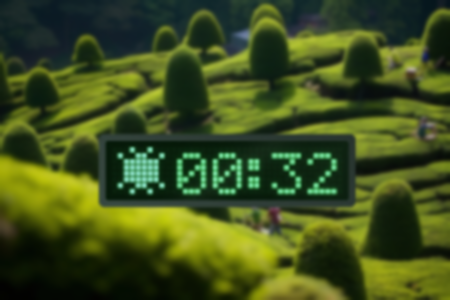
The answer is **0:32**
